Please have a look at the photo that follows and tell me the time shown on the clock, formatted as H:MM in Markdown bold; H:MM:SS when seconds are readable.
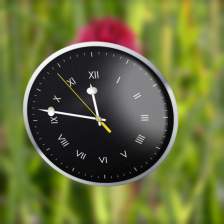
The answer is **11:46:54**
